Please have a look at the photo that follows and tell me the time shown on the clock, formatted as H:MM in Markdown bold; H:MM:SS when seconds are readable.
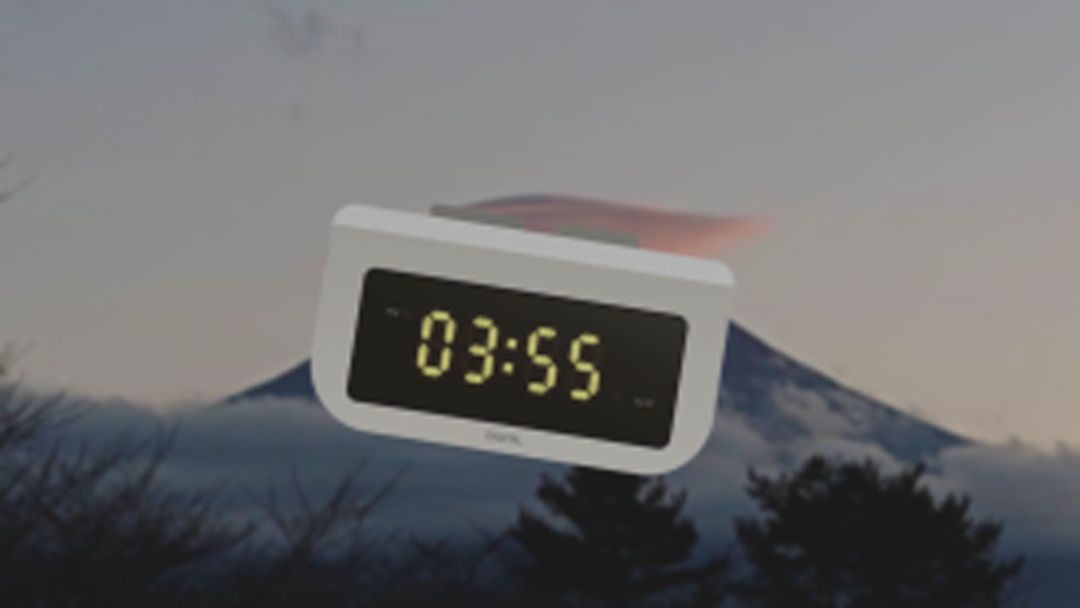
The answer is **3:55**
